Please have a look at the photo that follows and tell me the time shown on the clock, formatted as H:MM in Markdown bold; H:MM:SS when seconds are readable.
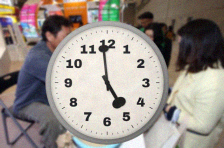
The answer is **4:59**
